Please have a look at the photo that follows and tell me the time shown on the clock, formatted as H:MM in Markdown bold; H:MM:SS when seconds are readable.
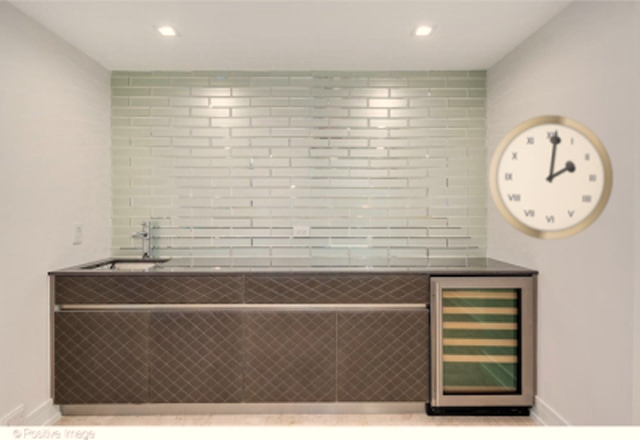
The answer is **2:01**
